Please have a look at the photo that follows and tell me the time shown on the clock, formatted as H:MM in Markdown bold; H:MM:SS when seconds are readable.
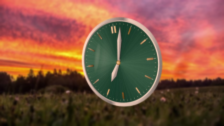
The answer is **7:02**
